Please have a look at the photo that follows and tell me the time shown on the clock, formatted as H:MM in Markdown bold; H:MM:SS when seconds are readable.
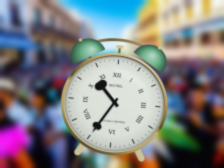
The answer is **10:35**
